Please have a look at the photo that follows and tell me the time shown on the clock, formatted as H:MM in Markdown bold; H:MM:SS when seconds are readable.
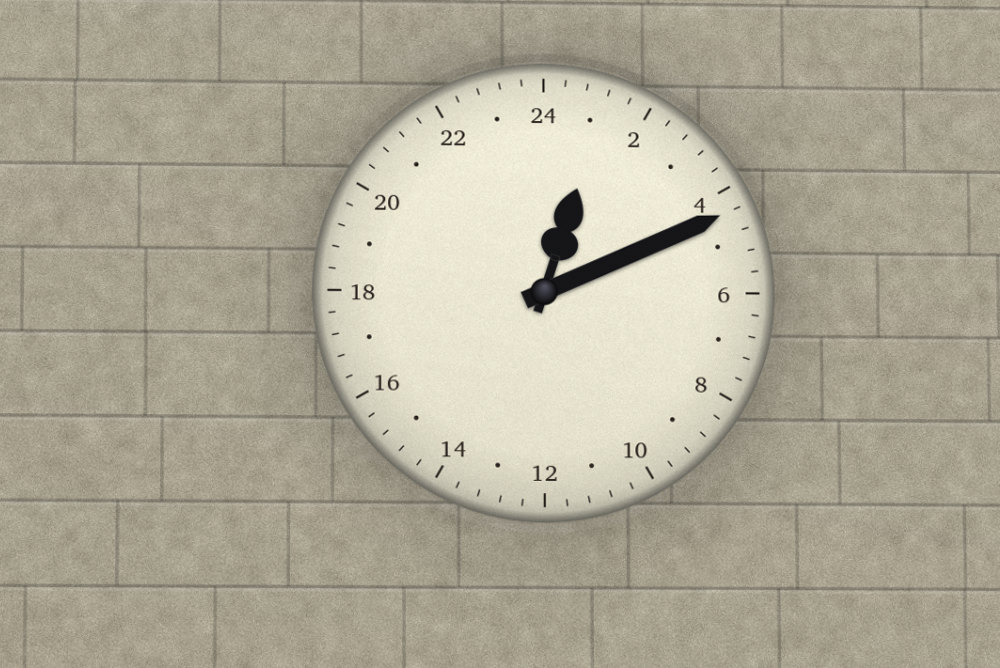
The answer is **1:11**
